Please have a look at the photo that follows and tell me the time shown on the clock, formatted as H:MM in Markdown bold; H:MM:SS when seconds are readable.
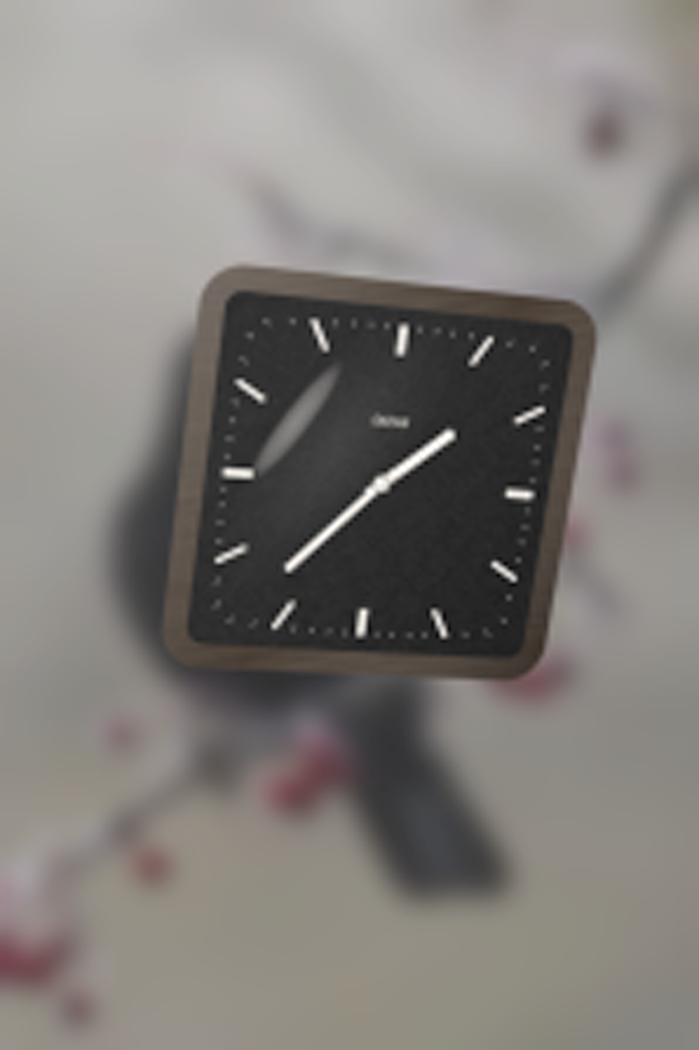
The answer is **1:37**
